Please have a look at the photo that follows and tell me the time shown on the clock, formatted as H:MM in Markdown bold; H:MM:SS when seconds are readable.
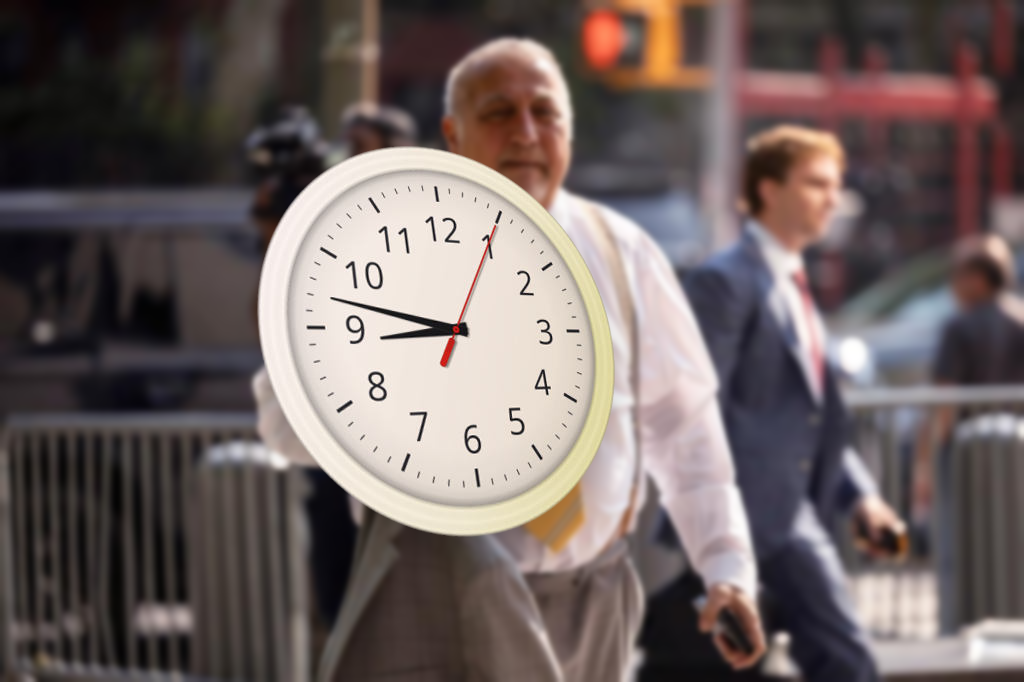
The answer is **8:47:05**
